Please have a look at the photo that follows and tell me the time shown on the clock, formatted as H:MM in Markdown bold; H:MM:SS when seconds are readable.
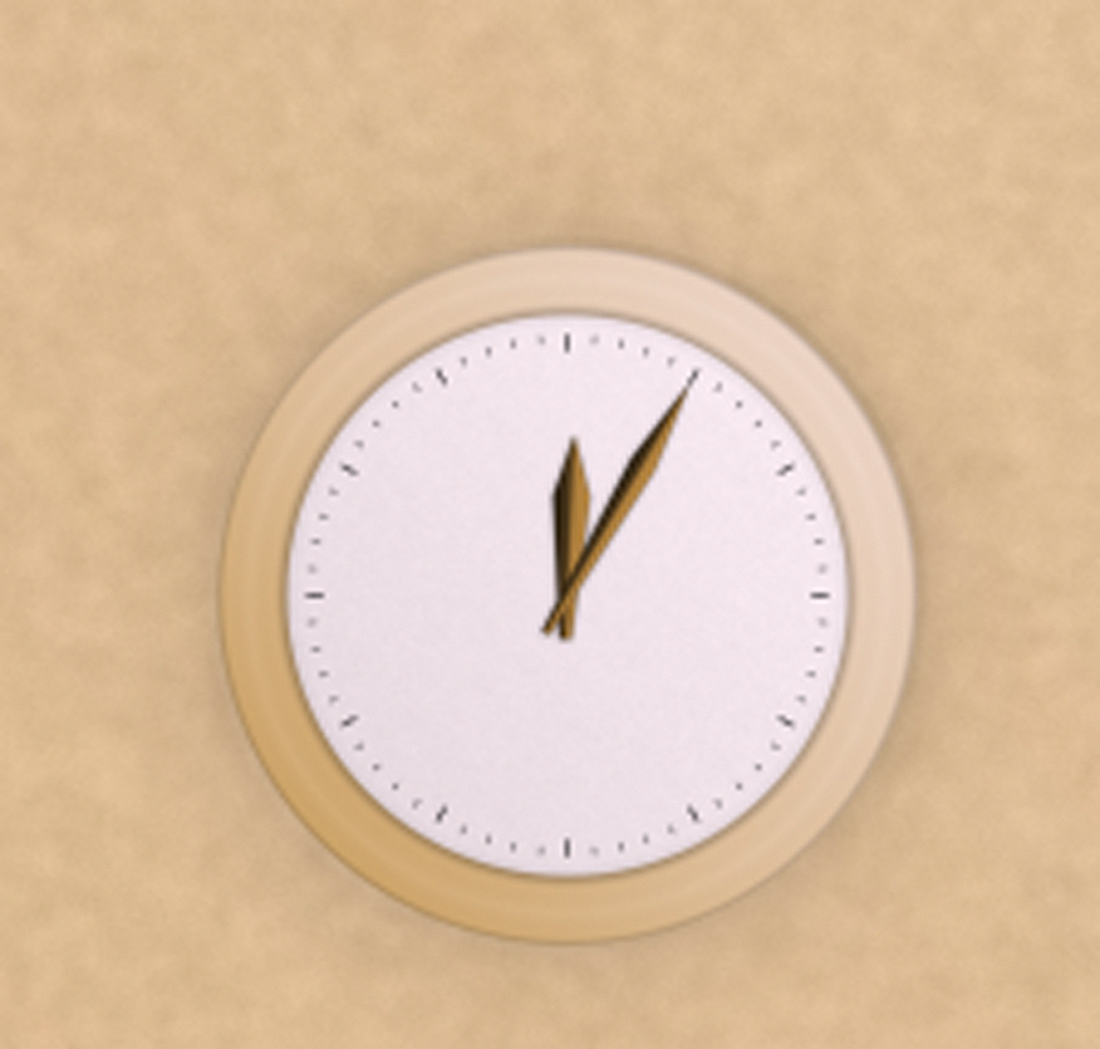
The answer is **12:05**
